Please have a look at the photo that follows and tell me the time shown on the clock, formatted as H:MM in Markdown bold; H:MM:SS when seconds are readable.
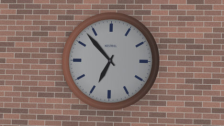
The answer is **6:53**
